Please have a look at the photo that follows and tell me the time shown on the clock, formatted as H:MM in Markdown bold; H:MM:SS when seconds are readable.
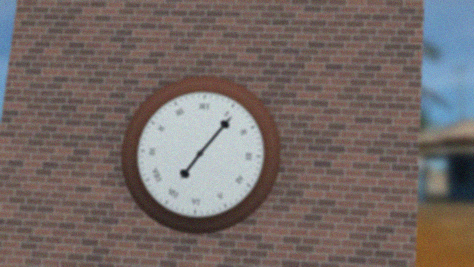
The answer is **7:06**
